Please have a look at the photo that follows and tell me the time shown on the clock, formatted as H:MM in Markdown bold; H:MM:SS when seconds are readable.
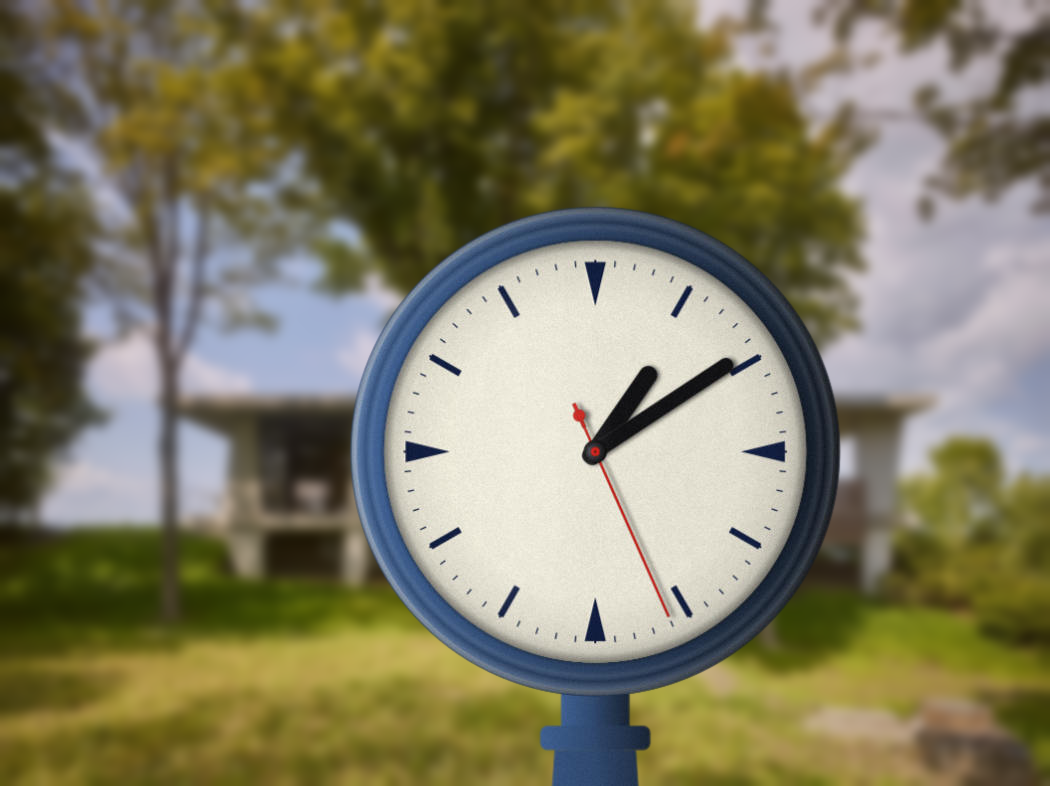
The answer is **1:09:26**
